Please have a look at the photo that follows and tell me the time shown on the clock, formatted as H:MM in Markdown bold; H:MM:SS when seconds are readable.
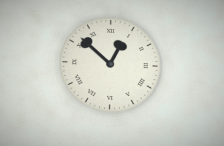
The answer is **12:52**
